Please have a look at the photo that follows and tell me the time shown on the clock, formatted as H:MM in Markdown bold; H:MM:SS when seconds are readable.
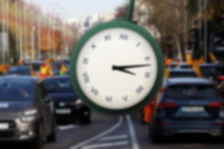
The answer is **3:12**
